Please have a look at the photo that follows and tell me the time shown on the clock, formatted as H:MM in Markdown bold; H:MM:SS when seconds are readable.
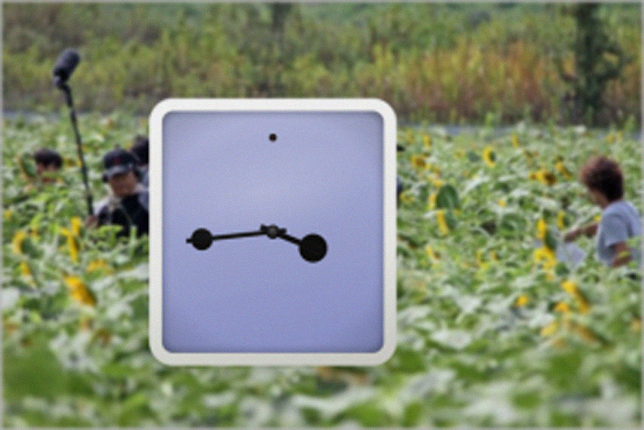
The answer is **3:44**
